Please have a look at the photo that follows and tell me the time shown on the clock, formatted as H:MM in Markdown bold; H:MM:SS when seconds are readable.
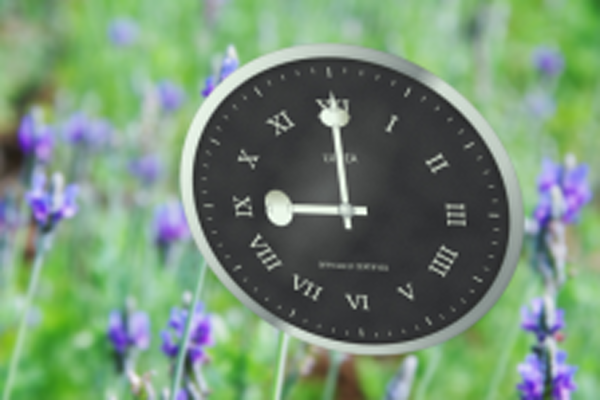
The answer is **9:00**
